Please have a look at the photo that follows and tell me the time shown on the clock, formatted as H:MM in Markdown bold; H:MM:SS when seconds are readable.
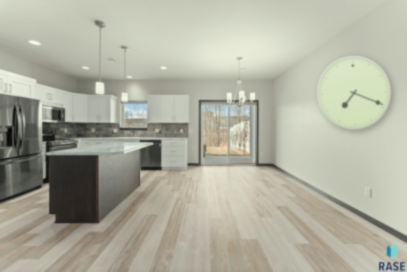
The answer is **7:19**
